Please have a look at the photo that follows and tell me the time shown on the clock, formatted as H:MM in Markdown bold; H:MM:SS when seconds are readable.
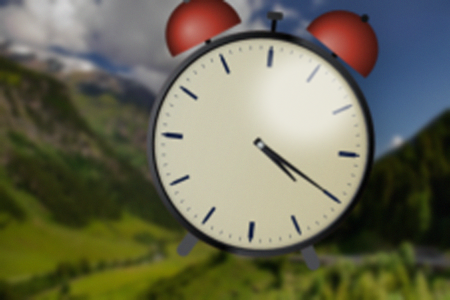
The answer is **4:20**
